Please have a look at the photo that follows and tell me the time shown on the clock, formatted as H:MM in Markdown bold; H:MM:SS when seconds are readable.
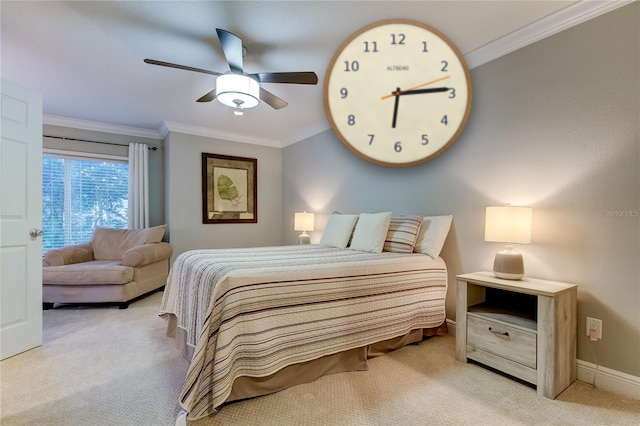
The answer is **6:14:12**
